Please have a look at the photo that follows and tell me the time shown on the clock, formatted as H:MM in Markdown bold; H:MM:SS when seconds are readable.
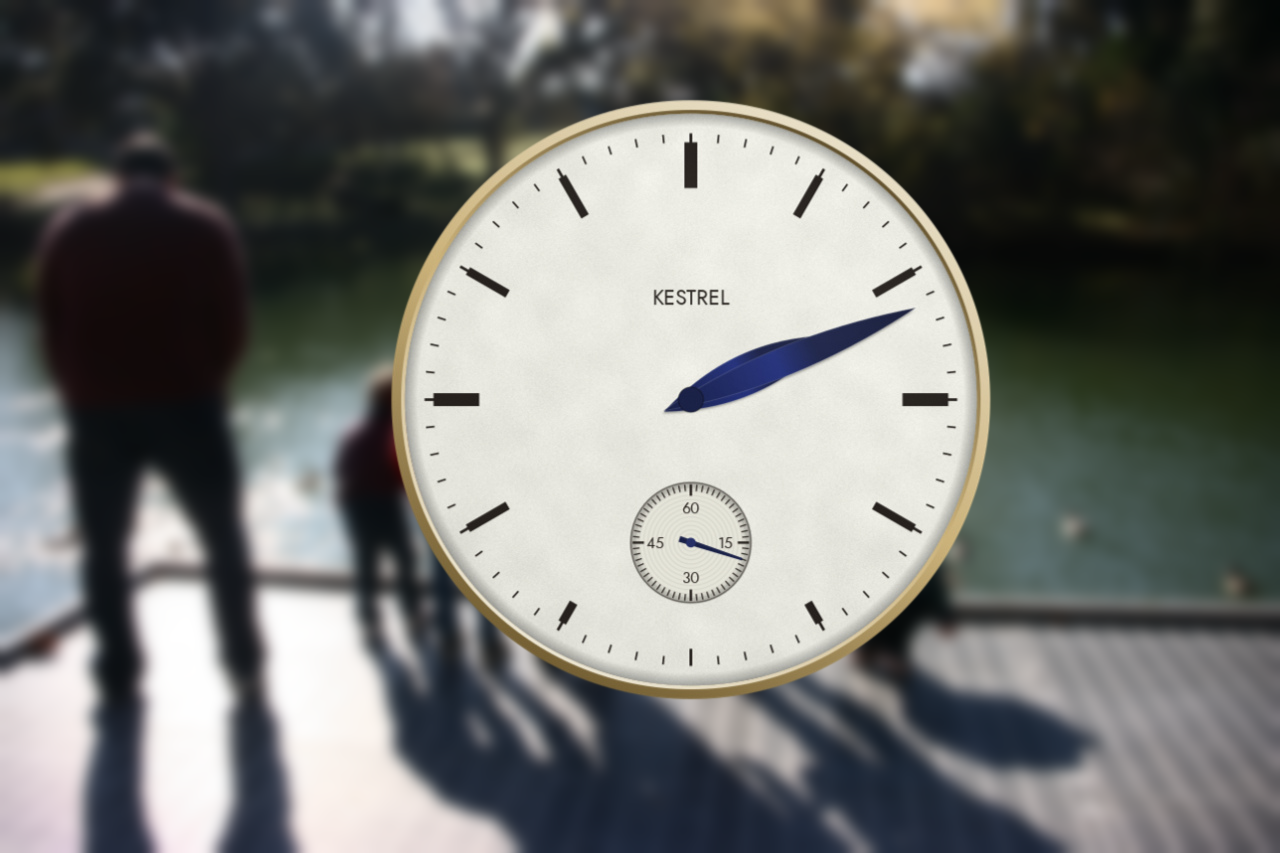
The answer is **2:11:18**
